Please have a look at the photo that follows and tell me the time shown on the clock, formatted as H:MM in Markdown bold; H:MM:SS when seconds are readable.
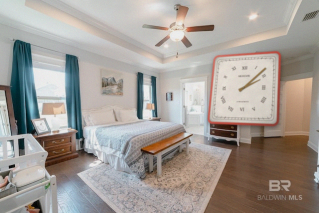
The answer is **2:08**
